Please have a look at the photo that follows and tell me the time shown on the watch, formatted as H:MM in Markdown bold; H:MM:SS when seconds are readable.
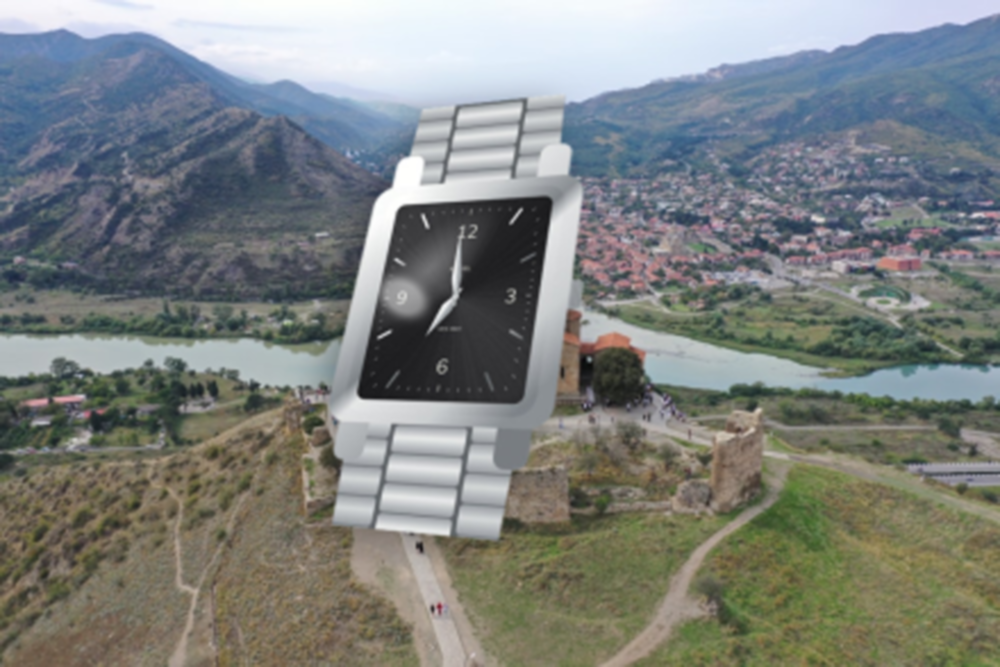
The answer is **6:59**
